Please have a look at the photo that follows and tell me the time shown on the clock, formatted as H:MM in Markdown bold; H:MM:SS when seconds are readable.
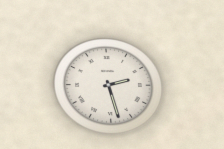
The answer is **2:28**
